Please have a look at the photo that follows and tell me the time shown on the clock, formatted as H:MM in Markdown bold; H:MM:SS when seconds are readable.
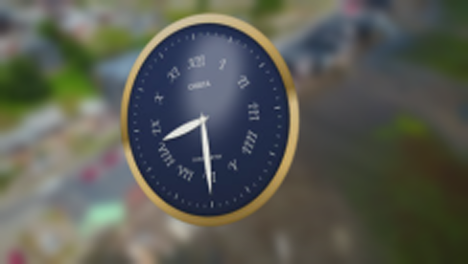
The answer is **8:30**
